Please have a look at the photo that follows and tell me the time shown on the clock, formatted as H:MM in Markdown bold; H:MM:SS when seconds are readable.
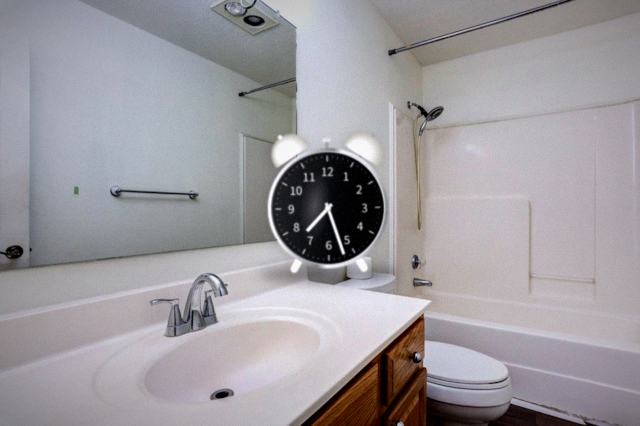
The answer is **7:27**
